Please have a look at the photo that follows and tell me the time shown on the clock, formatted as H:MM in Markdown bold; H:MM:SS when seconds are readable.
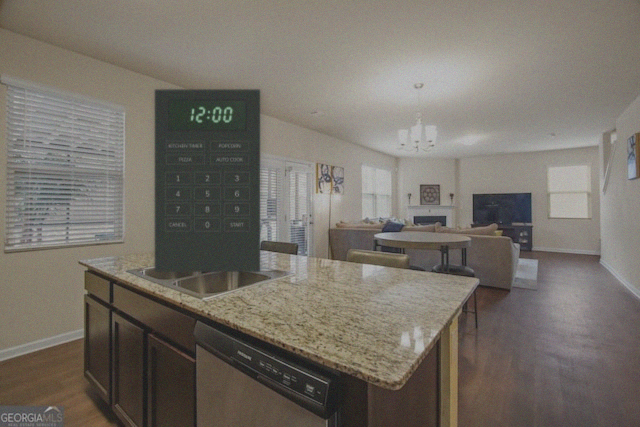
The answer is **12:00**
